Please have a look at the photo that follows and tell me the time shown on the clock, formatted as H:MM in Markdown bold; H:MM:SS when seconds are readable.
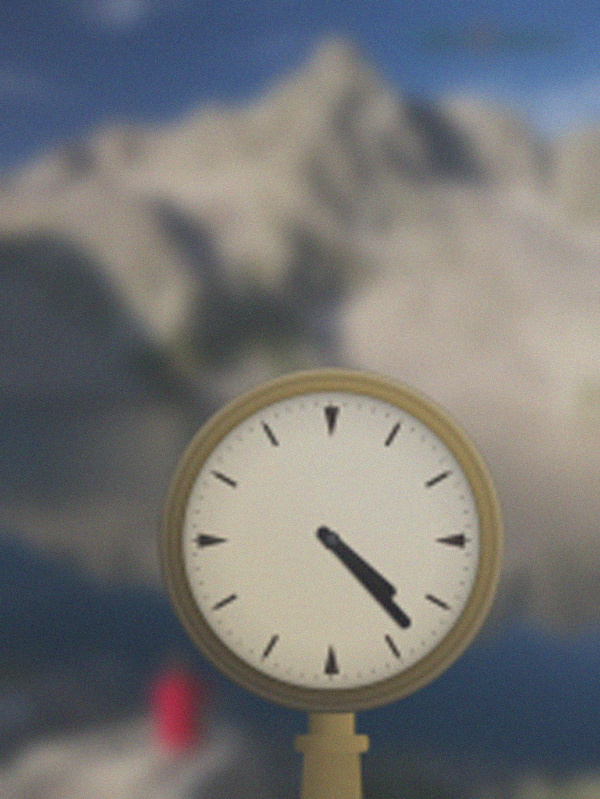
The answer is **4:23**
